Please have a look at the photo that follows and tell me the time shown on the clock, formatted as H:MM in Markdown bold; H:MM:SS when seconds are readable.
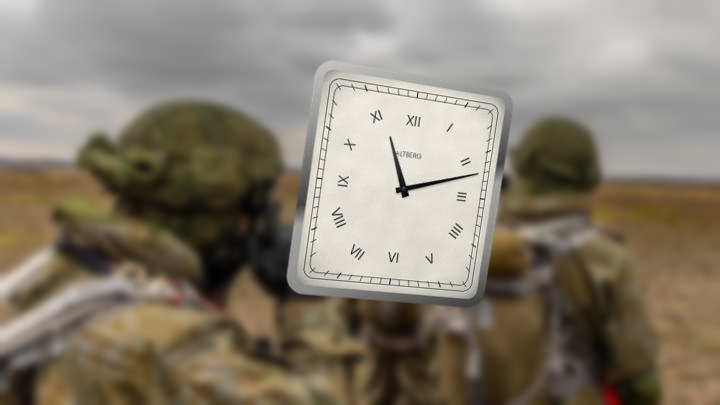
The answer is **11:12**
